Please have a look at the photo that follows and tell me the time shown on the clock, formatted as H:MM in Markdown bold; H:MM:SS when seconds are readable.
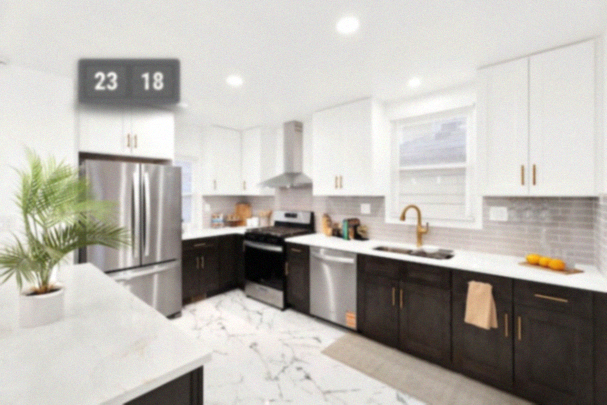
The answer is **23:18**
